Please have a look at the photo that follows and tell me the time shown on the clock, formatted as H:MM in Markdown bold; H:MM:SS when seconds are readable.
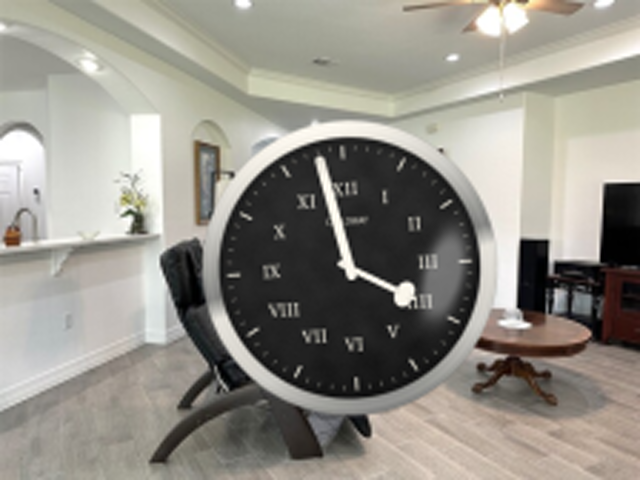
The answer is **3:58**
